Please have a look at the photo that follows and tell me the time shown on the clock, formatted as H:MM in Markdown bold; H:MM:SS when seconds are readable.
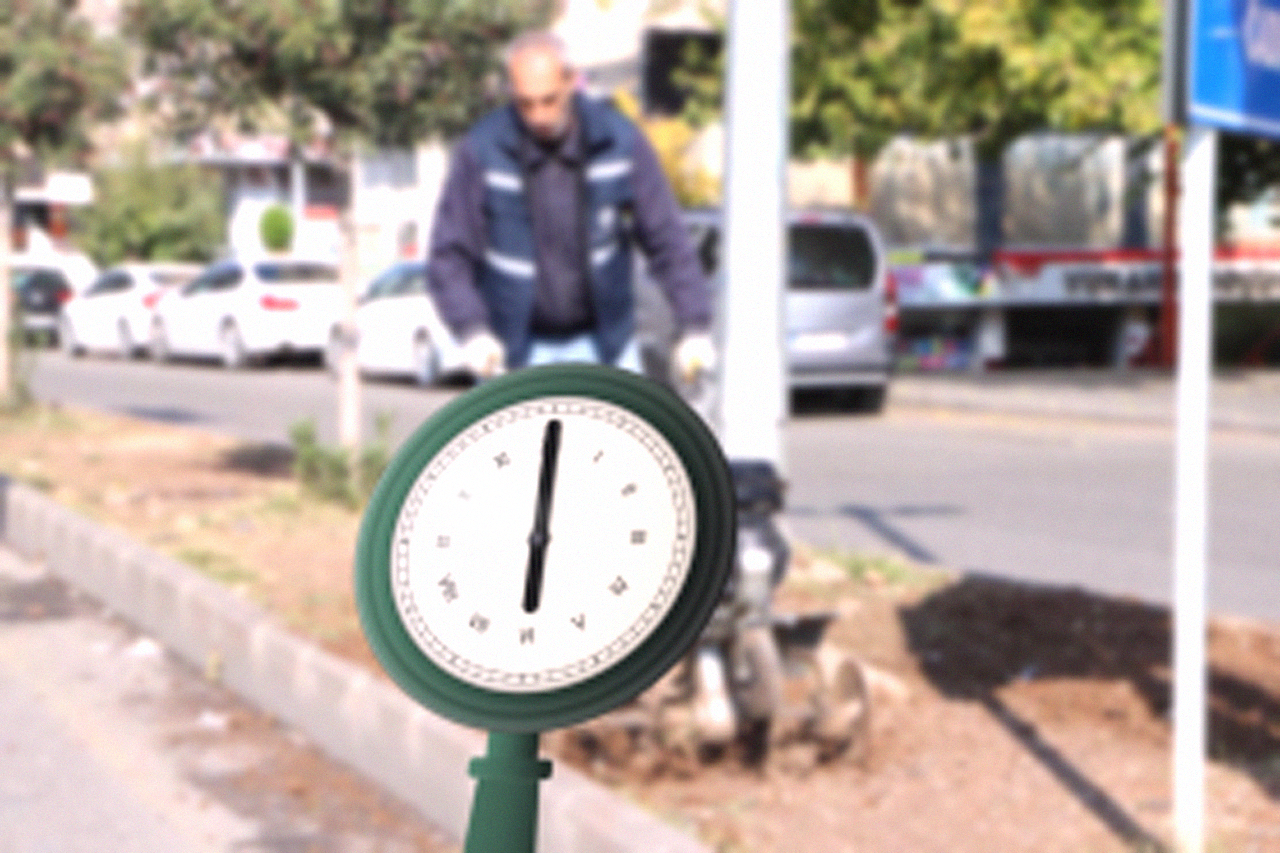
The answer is **6:00**
